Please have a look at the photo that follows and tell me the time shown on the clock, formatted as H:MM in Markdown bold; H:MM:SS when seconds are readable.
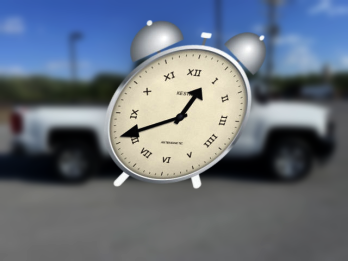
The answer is **12:41**
